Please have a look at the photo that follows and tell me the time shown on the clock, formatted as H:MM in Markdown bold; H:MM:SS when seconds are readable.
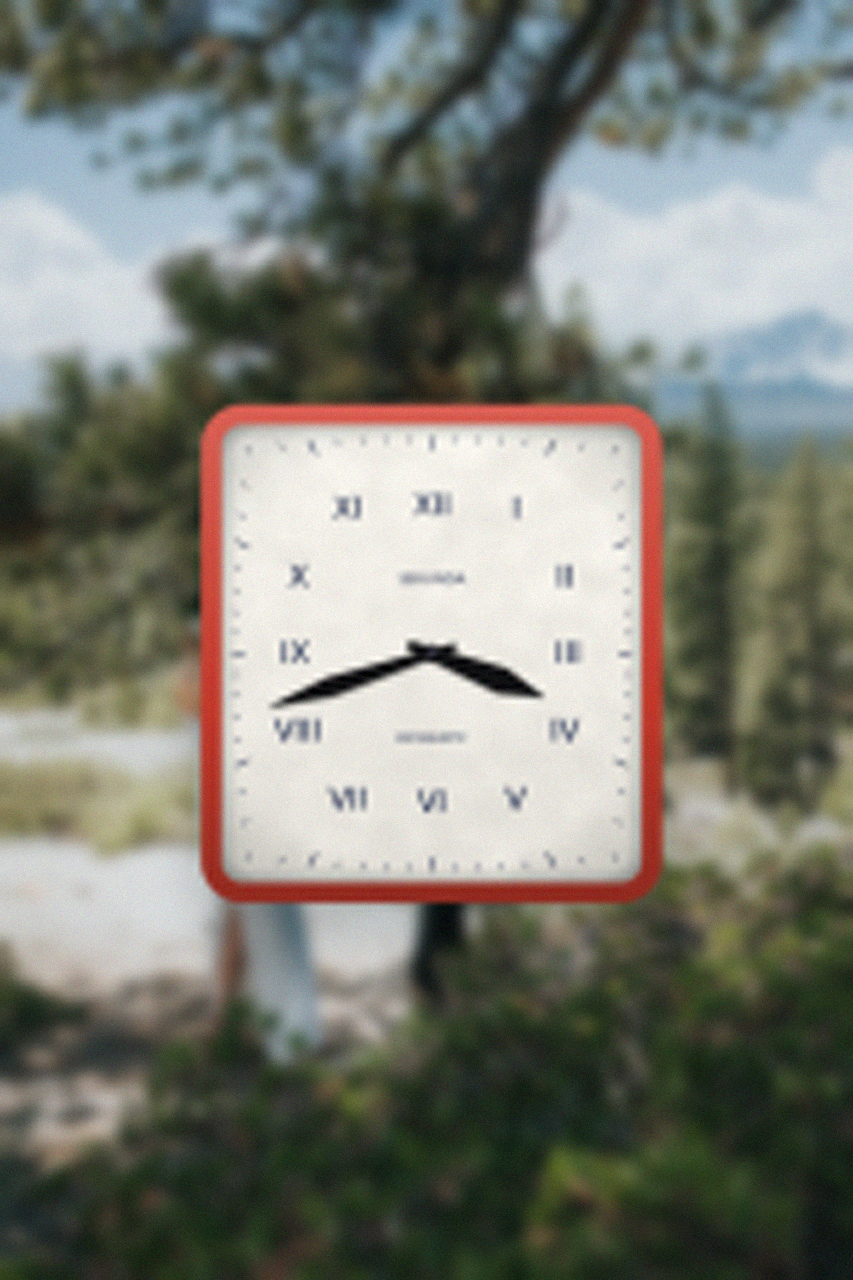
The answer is **3:42**
